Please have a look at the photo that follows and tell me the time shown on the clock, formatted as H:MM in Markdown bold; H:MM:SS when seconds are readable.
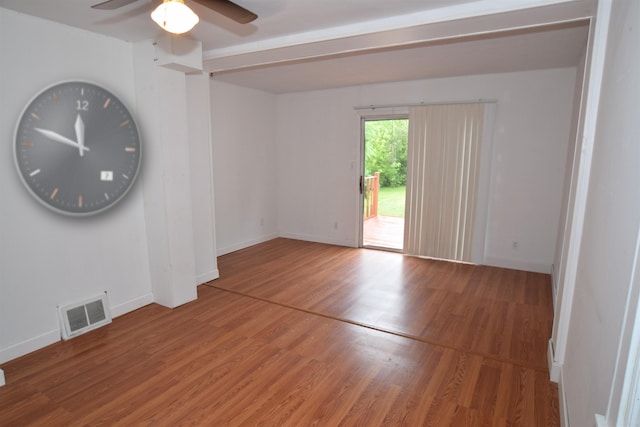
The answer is **11:48**
